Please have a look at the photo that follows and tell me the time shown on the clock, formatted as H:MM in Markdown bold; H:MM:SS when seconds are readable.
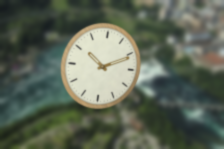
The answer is **10:11**
